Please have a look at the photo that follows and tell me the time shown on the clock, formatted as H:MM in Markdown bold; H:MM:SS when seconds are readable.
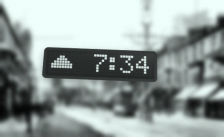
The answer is **7:34**
